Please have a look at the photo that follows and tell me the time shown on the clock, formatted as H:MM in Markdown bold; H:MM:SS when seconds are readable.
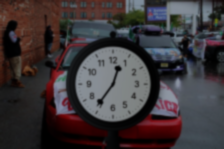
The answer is **12:36**
